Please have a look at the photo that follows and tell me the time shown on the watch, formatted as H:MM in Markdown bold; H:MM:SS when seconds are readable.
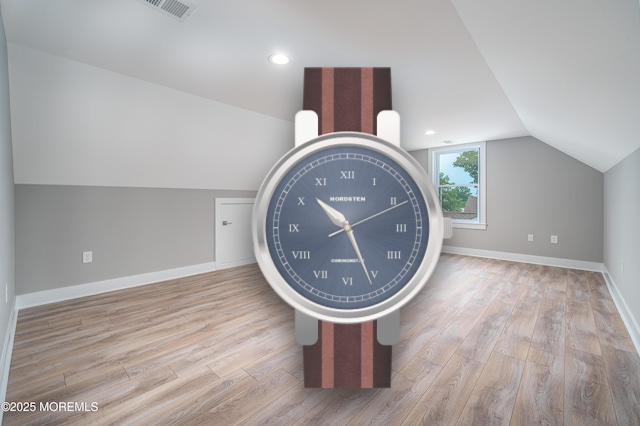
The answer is **10:26:11**
